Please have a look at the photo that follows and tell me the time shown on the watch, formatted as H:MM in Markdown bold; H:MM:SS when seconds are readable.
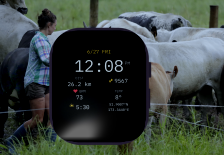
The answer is **12:08**
